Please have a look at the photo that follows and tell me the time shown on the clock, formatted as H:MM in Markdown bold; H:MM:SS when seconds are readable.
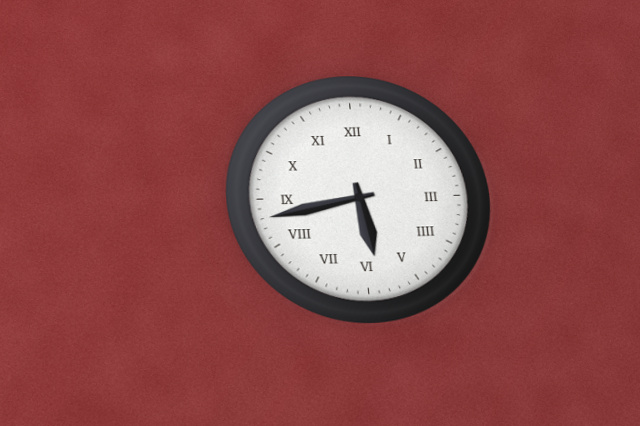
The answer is **5:43**
